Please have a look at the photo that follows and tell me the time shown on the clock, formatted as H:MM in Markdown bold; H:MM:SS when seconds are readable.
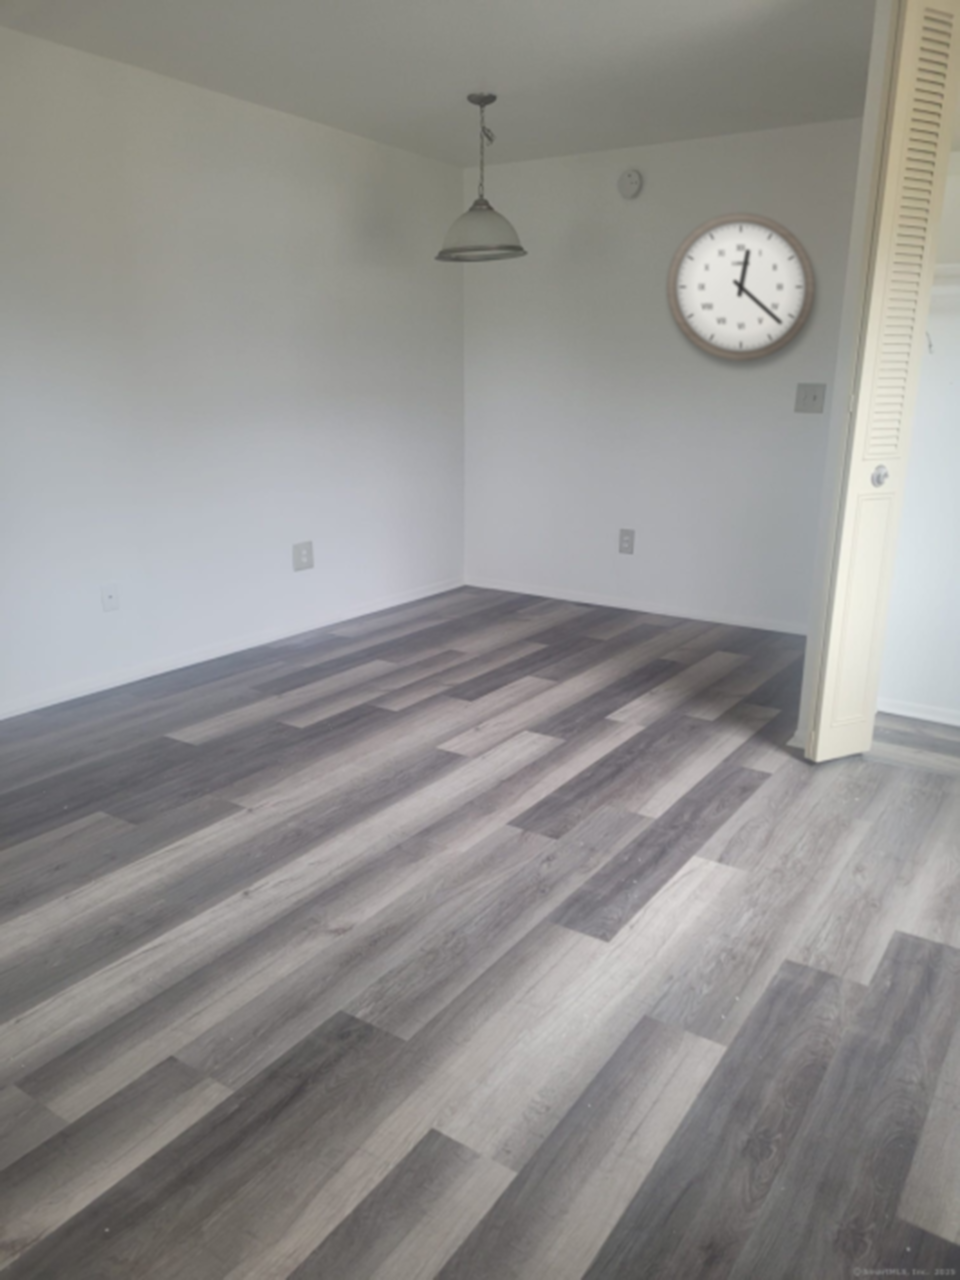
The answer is **12:22**
